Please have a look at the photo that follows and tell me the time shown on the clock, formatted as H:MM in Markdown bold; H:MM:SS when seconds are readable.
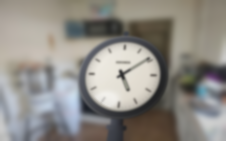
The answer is **5:09**
